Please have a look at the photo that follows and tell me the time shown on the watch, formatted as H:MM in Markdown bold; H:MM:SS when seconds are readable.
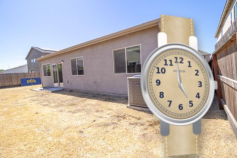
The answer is **4:59**
